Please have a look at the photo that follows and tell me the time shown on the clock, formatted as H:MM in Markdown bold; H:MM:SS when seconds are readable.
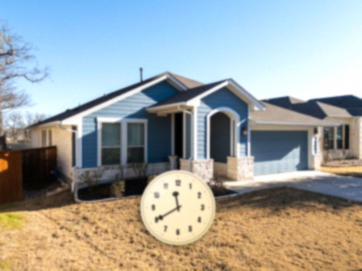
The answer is **11:40**
